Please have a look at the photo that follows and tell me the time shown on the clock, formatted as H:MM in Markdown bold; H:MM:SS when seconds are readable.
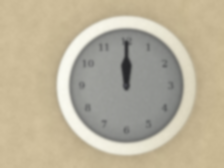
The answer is **12:00**
